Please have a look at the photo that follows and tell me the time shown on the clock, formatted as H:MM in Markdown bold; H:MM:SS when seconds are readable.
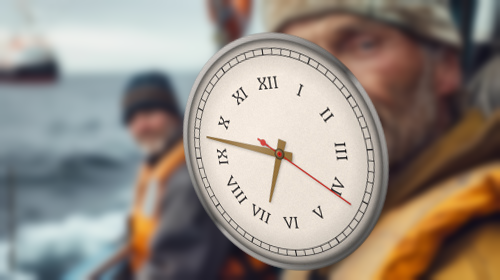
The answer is **6:47:21**
